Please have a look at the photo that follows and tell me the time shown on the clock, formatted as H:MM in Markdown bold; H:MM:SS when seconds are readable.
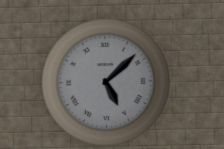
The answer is **5:08**
